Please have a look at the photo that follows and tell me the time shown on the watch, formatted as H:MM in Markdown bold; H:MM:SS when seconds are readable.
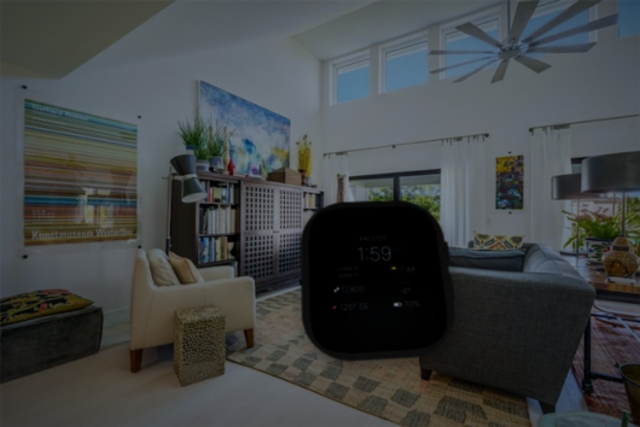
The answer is **1:59**
